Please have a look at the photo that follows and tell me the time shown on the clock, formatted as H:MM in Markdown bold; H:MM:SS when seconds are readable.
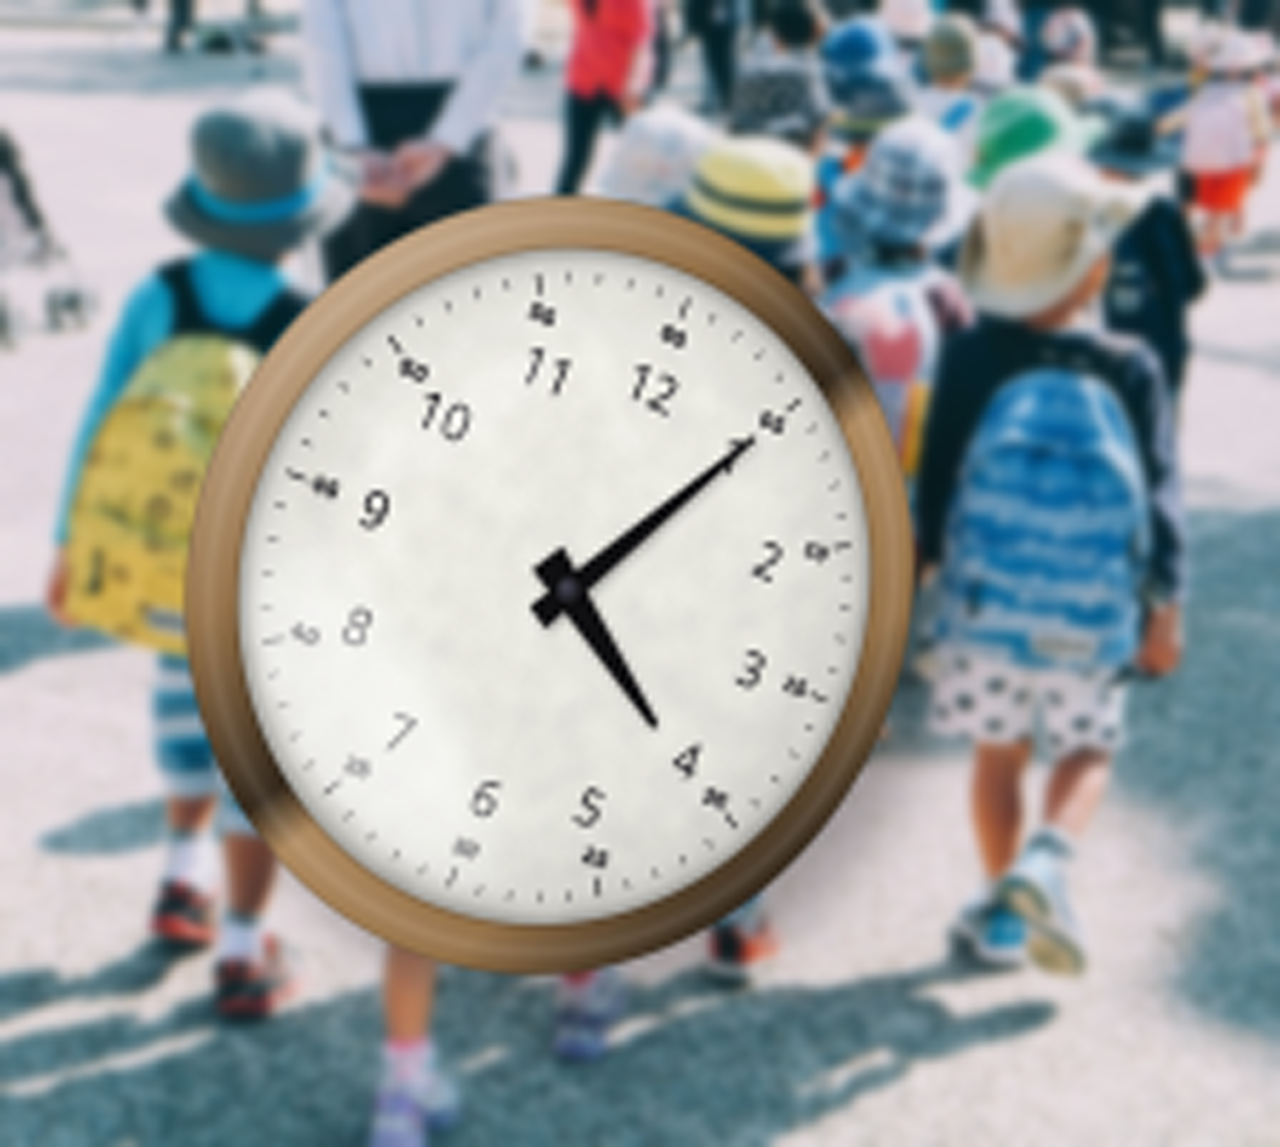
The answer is **4:05**
